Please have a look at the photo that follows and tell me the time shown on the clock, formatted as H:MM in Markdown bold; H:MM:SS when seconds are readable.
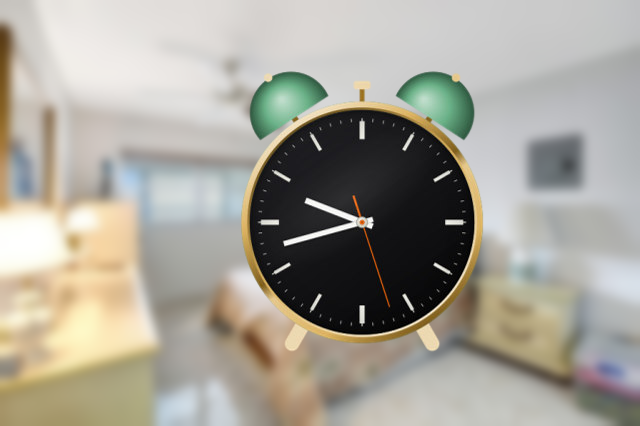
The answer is **9:42:27**
